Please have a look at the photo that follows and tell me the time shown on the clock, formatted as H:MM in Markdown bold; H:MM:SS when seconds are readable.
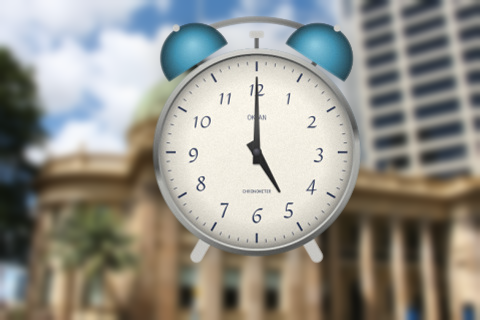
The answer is **5:00**
